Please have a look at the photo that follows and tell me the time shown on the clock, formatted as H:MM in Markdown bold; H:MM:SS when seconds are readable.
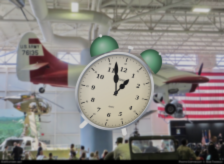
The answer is **12:57**
